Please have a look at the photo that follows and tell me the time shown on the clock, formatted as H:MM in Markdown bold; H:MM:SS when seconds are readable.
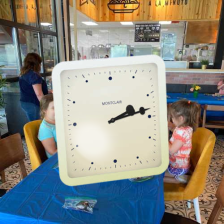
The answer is **2:13**
